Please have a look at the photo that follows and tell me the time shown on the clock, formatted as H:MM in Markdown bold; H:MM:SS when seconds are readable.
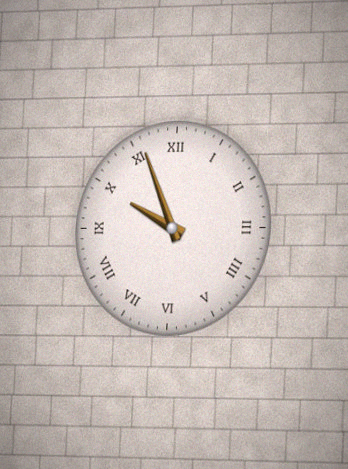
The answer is **9:56**
